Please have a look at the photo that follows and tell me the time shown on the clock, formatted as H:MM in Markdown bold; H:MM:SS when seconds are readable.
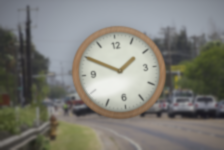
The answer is **1:50**
